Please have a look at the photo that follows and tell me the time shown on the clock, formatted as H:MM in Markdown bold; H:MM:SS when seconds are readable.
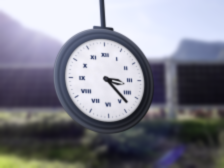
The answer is **3:23**
